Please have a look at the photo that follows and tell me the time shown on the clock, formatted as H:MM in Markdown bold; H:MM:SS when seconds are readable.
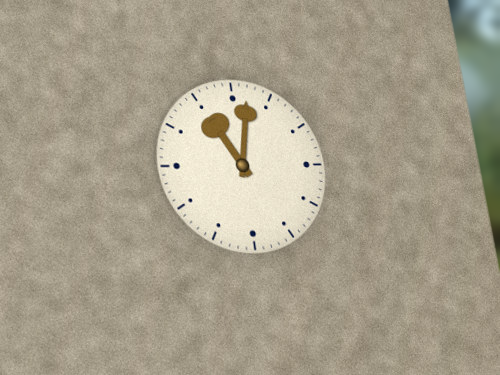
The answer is **11:02**
